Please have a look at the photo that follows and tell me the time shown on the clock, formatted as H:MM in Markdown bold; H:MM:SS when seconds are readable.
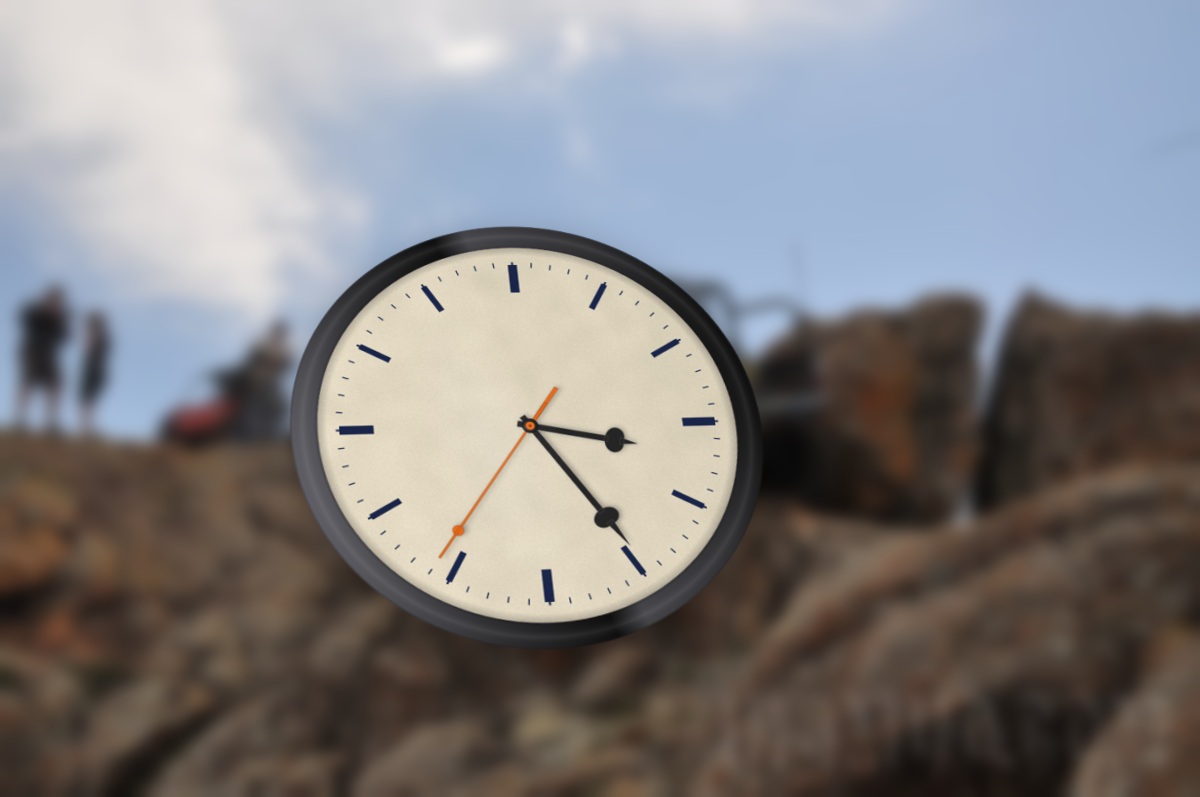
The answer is **3:24:36**
